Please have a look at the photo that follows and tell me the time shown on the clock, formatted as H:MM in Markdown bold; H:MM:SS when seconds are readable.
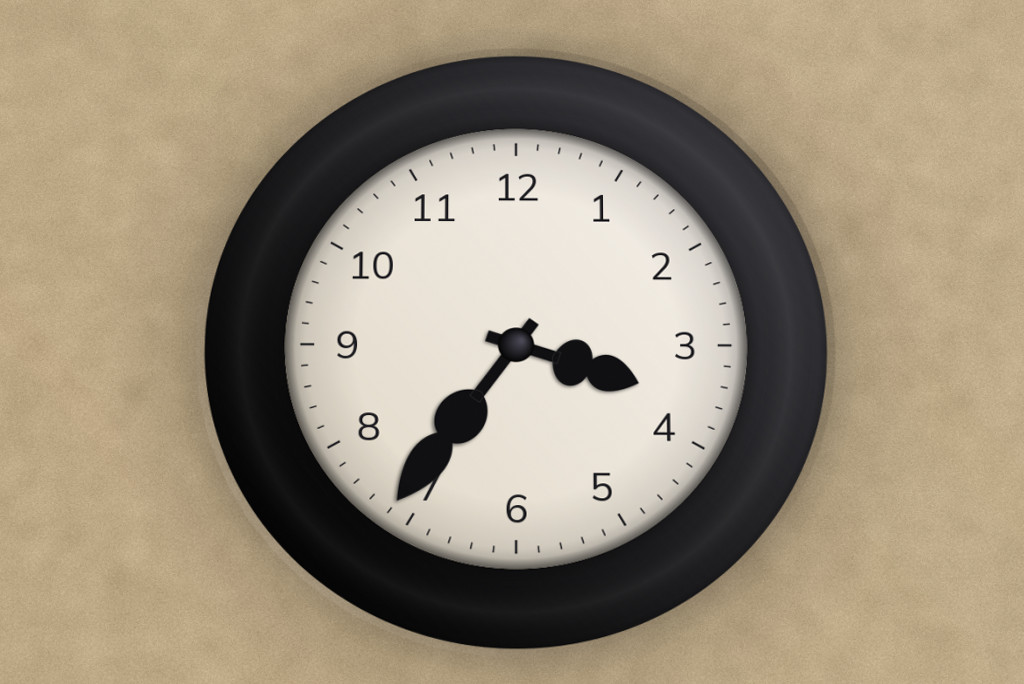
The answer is **3:36**
